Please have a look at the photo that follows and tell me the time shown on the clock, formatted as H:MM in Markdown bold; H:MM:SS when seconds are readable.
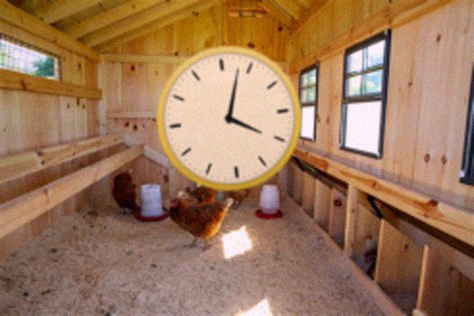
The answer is **4:03**
